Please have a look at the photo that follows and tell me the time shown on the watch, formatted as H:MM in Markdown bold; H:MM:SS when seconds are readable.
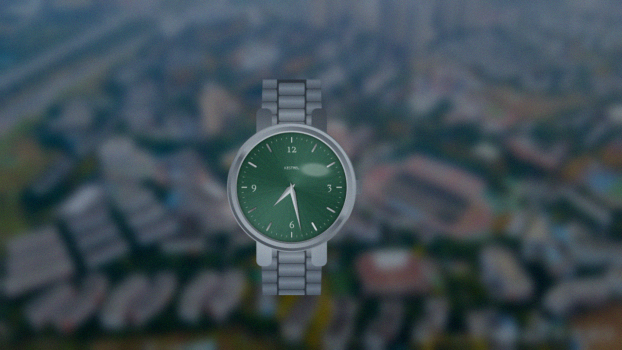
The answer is **7:28**
